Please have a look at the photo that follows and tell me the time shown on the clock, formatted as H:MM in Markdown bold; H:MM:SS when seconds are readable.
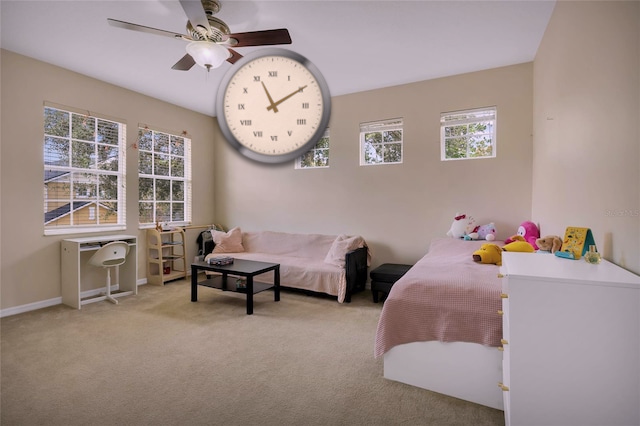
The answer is **11:10**
